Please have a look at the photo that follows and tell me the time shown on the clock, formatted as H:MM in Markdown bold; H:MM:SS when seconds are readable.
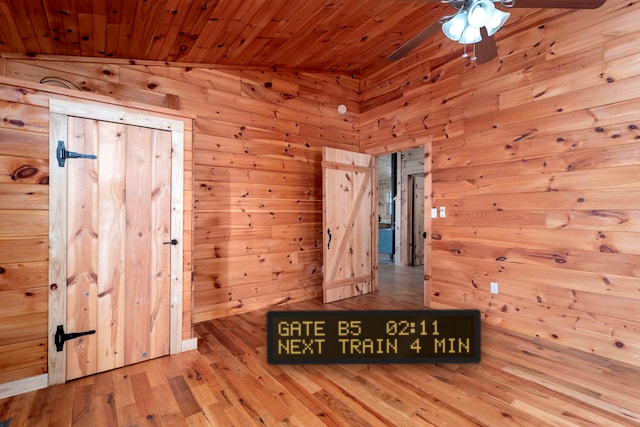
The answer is **2:11**
